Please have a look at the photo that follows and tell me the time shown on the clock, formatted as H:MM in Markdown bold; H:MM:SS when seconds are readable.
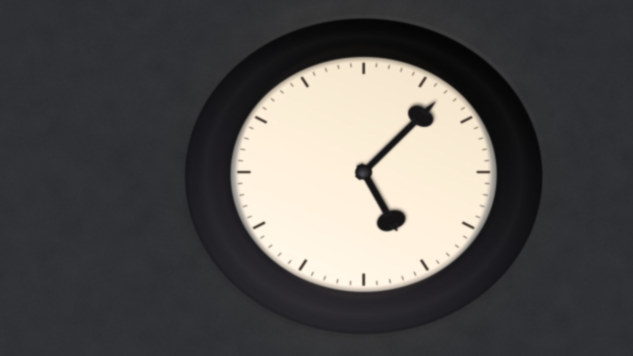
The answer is **5:07**
